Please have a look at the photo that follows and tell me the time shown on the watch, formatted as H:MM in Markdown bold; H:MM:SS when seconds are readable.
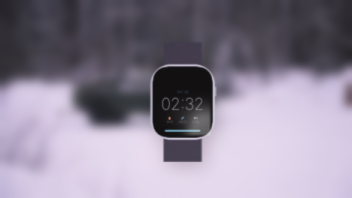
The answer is **2:32**
